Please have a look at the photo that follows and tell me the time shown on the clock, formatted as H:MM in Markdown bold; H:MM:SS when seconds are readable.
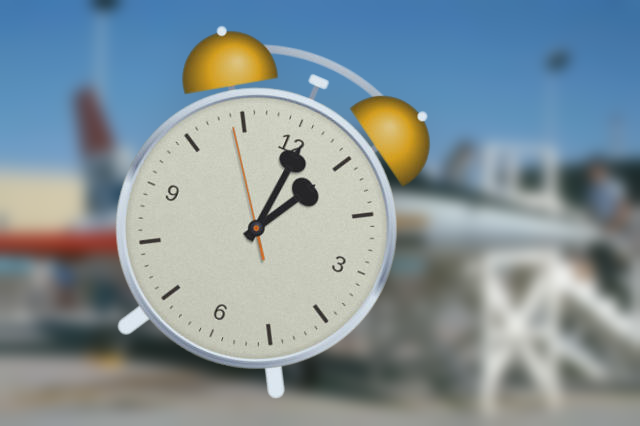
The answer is **1:00:54**
